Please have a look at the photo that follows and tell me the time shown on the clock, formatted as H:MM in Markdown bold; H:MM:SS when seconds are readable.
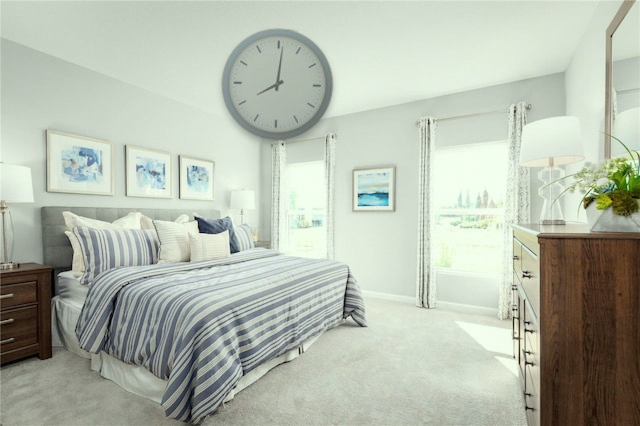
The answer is **8:01**
